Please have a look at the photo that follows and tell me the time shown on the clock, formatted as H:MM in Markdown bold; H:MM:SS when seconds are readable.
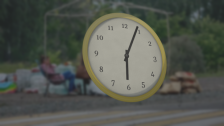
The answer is **6:04**
